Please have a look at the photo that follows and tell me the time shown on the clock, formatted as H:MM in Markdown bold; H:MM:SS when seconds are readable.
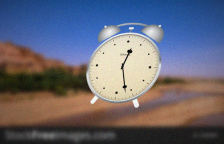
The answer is **12:27**
